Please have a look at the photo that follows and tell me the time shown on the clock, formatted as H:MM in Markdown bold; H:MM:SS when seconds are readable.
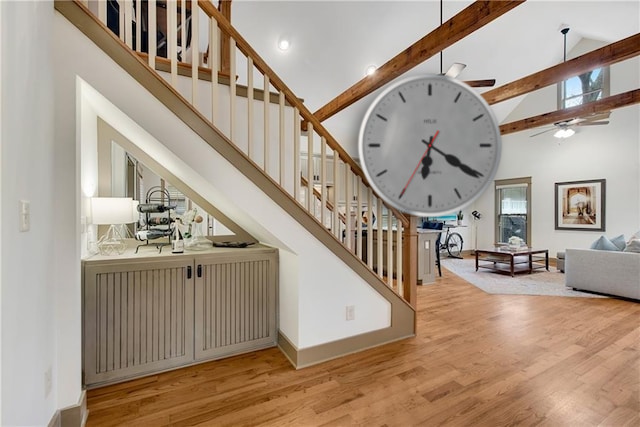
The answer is **6:20:35**
